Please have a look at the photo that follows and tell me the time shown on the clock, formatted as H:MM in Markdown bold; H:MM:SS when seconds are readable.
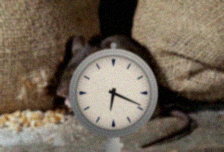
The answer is **6:19**
